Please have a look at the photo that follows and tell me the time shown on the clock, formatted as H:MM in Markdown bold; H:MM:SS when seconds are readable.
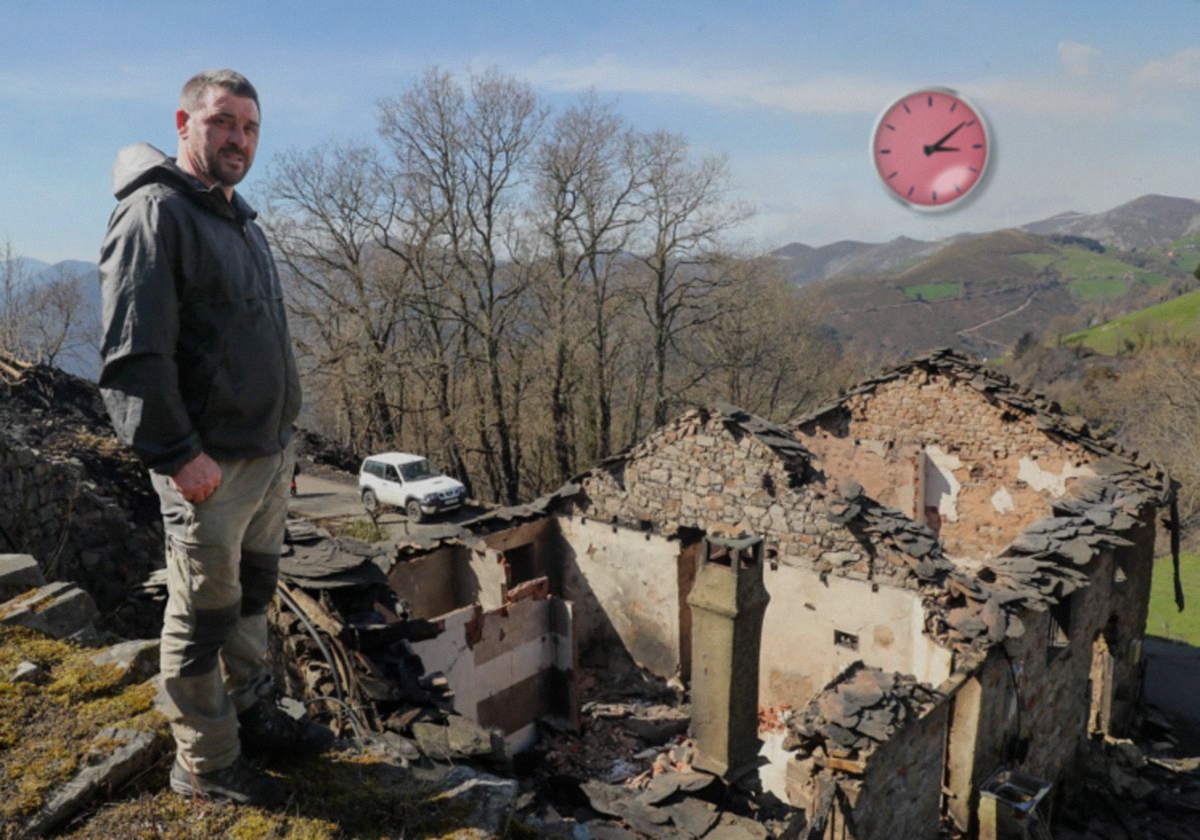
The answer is **3:09**
